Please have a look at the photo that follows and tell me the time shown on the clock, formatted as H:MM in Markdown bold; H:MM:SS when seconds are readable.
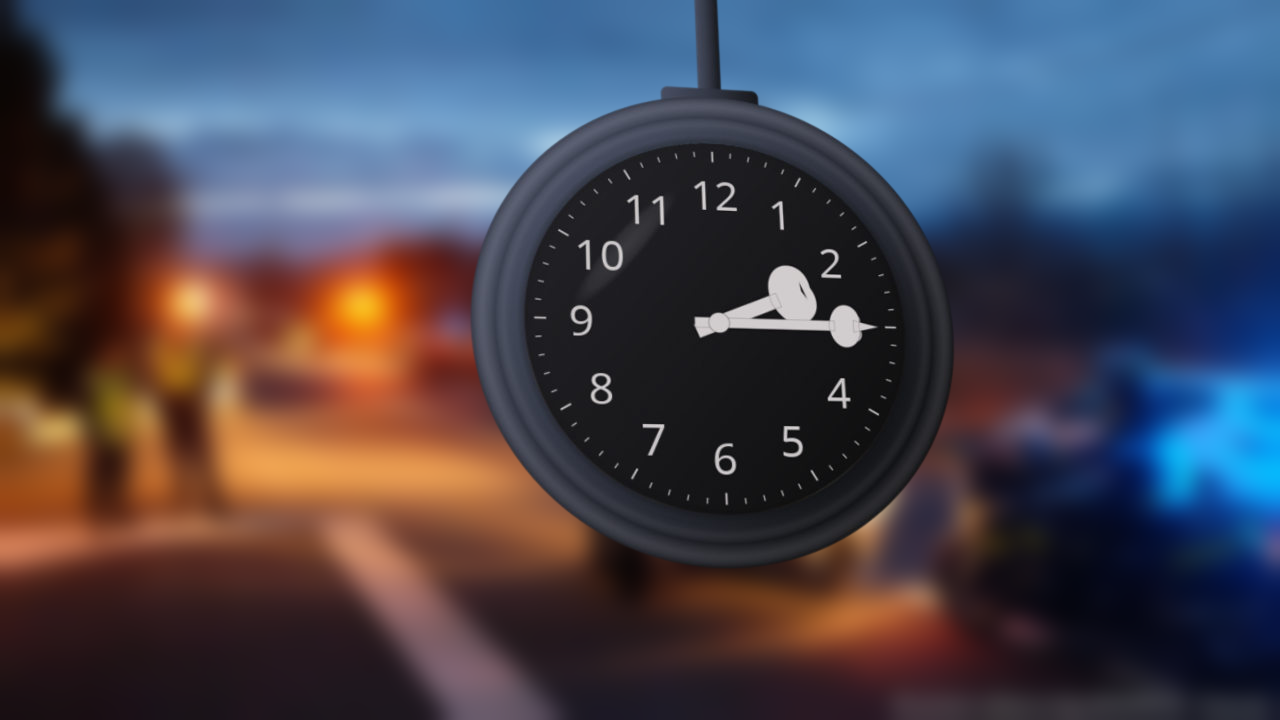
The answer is **2:15**
